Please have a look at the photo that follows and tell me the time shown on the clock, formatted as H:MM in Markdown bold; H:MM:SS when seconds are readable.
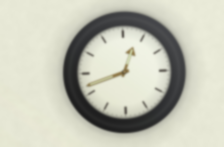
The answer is **12:42**
